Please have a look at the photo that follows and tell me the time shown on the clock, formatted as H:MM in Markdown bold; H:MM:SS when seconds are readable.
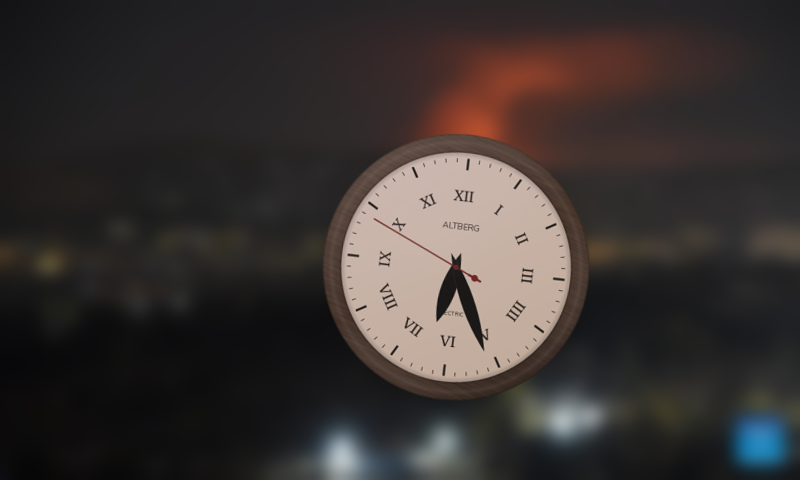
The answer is **6:25:49**
